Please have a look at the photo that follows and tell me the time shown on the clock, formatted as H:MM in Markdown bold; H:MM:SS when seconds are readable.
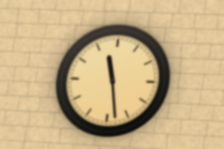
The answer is **11:28**
